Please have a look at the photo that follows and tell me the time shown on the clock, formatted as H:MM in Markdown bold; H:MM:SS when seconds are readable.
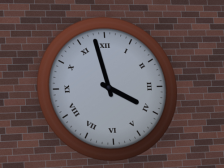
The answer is **3:58**
